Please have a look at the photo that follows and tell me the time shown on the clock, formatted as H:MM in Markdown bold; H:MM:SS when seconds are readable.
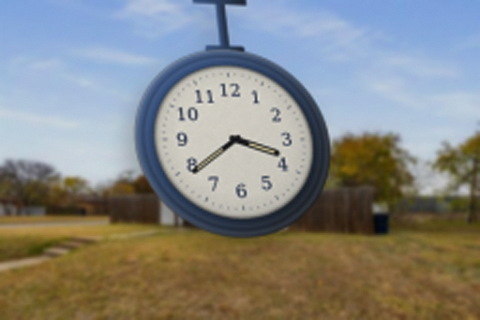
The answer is **3:39**
